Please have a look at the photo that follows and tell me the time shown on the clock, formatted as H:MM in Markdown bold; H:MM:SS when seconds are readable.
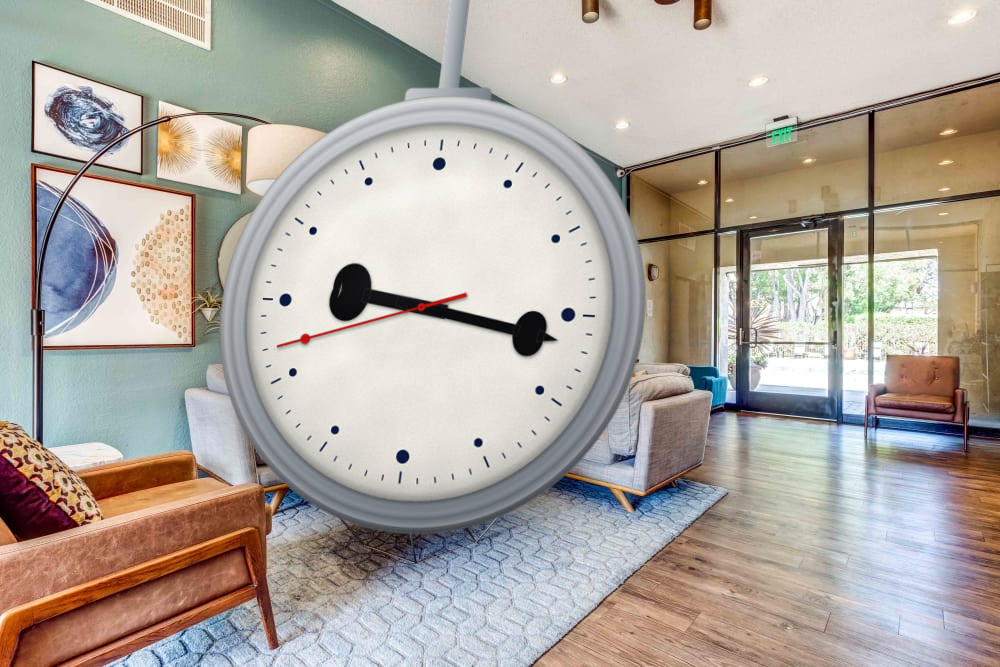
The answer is **9:16:42**
